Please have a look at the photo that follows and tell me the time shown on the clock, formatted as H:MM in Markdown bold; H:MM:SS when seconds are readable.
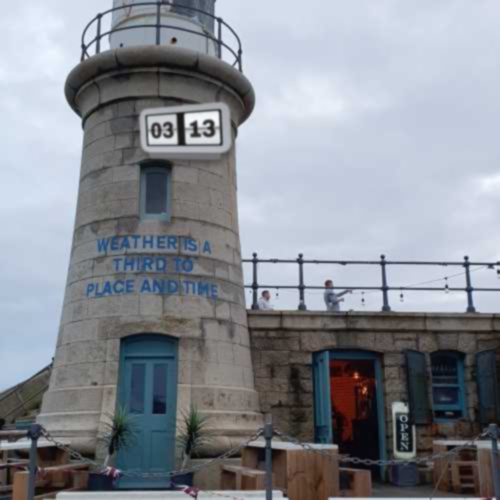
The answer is **3:13**
